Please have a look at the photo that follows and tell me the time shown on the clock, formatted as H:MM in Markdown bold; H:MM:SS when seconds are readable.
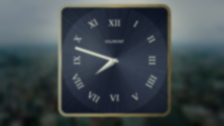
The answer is **7:48**
